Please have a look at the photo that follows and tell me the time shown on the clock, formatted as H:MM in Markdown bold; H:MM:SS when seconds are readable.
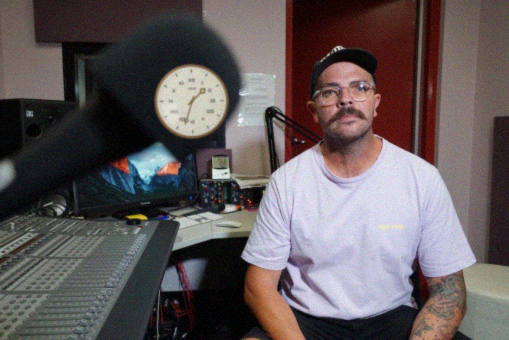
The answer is **1:33**
